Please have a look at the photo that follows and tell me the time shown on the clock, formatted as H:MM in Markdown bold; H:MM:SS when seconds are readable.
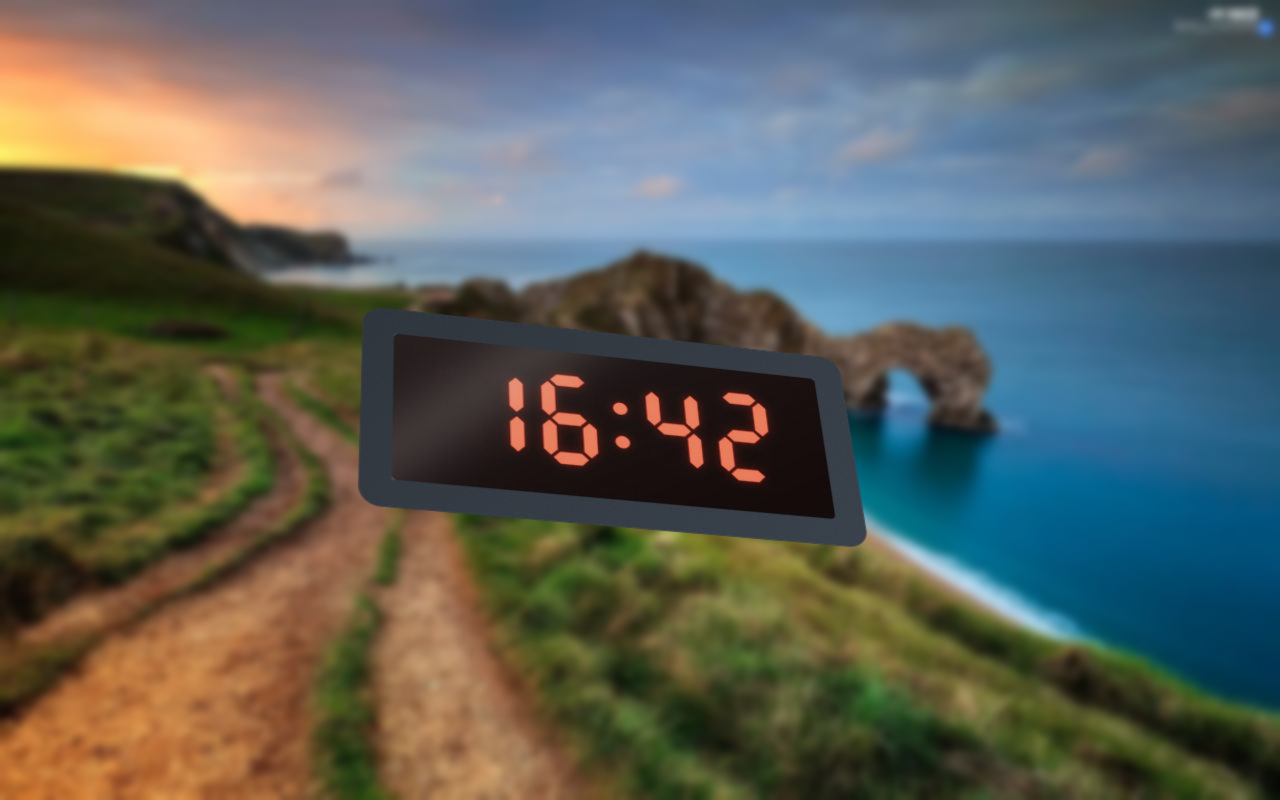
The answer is **16:42**
